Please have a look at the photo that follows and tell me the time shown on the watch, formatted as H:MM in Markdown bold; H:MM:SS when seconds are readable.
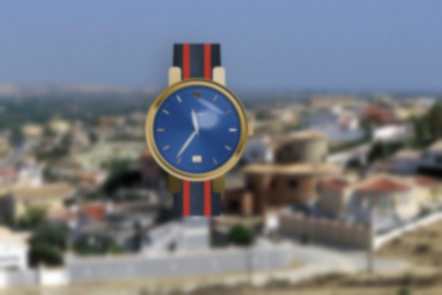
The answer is **11:36**
